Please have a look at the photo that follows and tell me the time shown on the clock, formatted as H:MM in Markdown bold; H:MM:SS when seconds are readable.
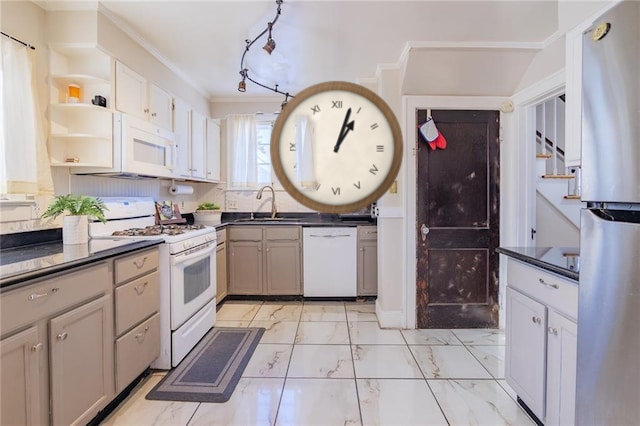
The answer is **1:03**
